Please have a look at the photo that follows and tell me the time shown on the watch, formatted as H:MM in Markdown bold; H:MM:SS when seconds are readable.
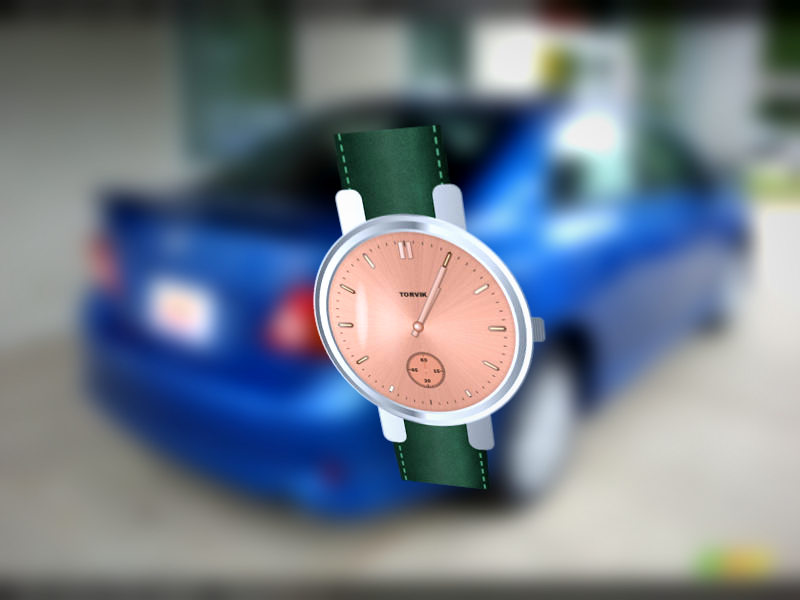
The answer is **1:05**
